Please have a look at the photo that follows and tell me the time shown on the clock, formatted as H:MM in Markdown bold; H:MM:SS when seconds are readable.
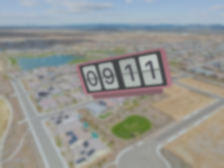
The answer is **9:11**
